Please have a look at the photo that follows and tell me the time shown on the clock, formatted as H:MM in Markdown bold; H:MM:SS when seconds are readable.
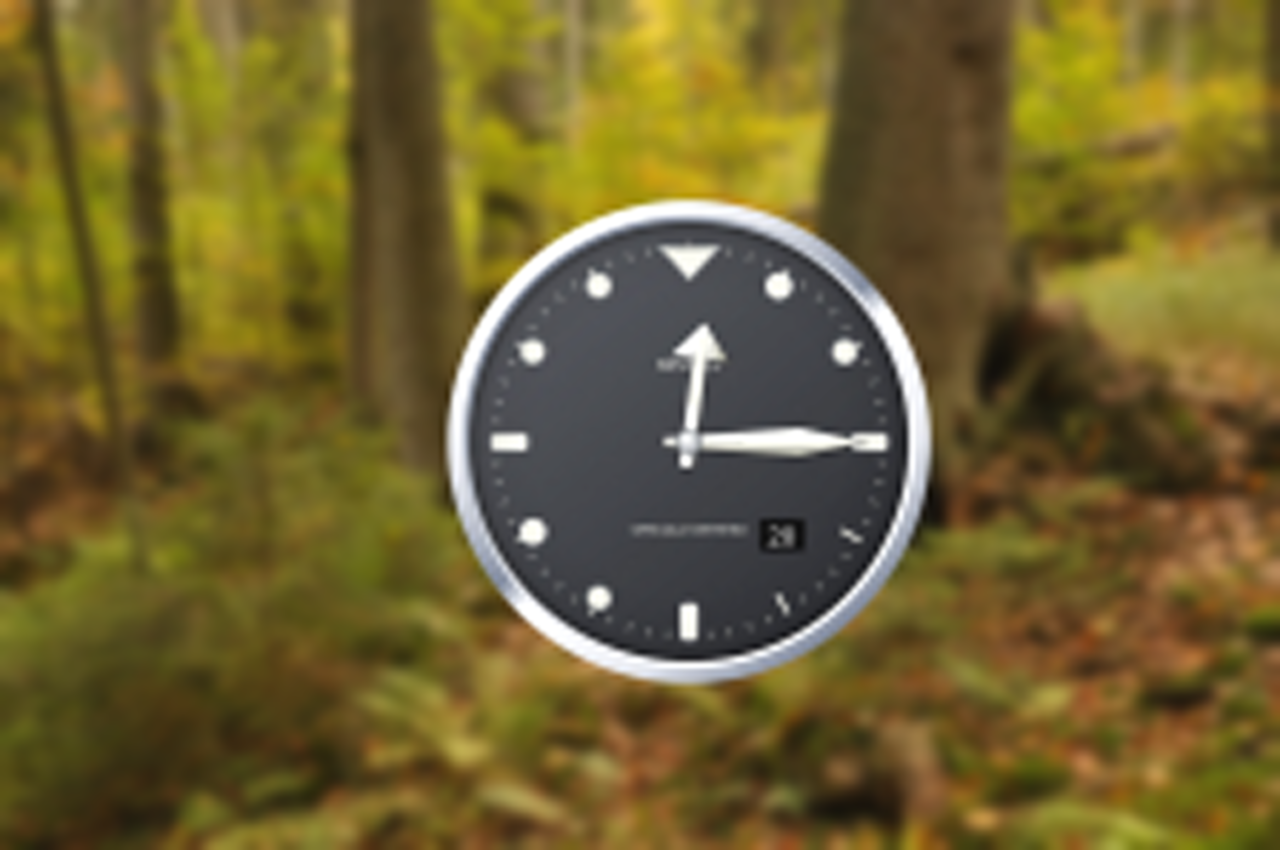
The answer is **12:15**
